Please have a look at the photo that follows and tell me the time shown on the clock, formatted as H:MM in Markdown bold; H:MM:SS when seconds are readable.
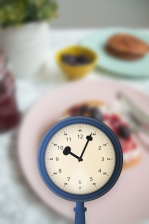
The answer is **10:04**
